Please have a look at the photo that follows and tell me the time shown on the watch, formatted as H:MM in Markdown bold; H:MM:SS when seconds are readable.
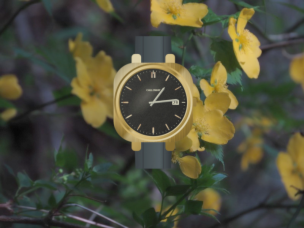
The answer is **1:14**
